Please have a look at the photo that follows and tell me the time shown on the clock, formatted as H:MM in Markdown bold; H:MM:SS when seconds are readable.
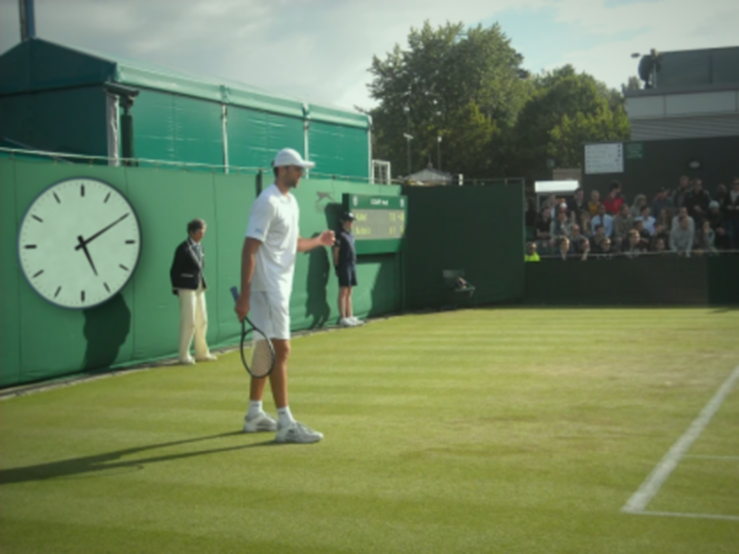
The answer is **5:10**
